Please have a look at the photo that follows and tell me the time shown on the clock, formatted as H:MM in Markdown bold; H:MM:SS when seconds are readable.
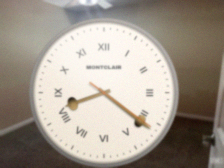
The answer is **8:21:21**
